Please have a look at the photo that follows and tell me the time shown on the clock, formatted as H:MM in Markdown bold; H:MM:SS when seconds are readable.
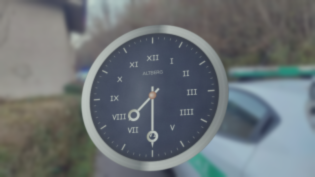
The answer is **7:30**
